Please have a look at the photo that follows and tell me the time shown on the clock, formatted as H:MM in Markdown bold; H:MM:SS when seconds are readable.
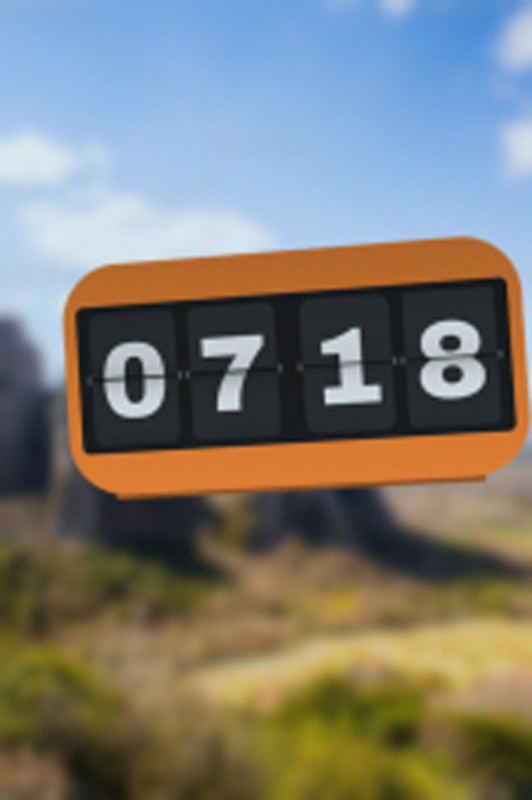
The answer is **7:18**
